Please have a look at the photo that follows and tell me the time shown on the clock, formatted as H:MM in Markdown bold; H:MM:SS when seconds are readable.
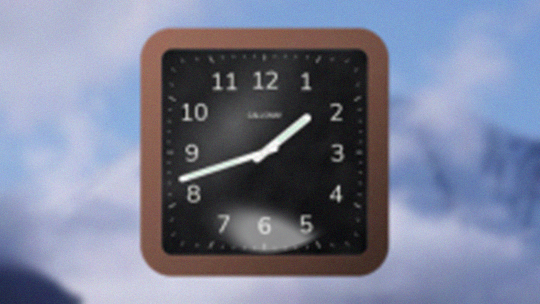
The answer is **1:42**
